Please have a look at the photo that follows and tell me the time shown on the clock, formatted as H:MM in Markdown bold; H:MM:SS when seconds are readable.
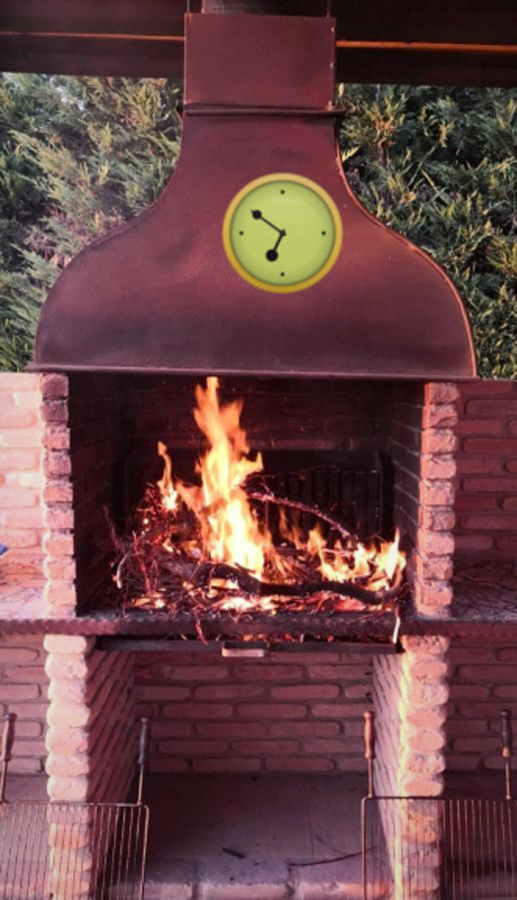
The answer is **6:51**
